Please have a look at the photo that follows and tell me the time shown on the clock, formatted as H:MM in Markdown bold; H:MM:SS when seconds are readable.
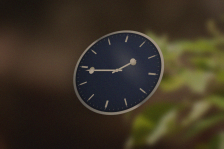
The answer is **1:44**
